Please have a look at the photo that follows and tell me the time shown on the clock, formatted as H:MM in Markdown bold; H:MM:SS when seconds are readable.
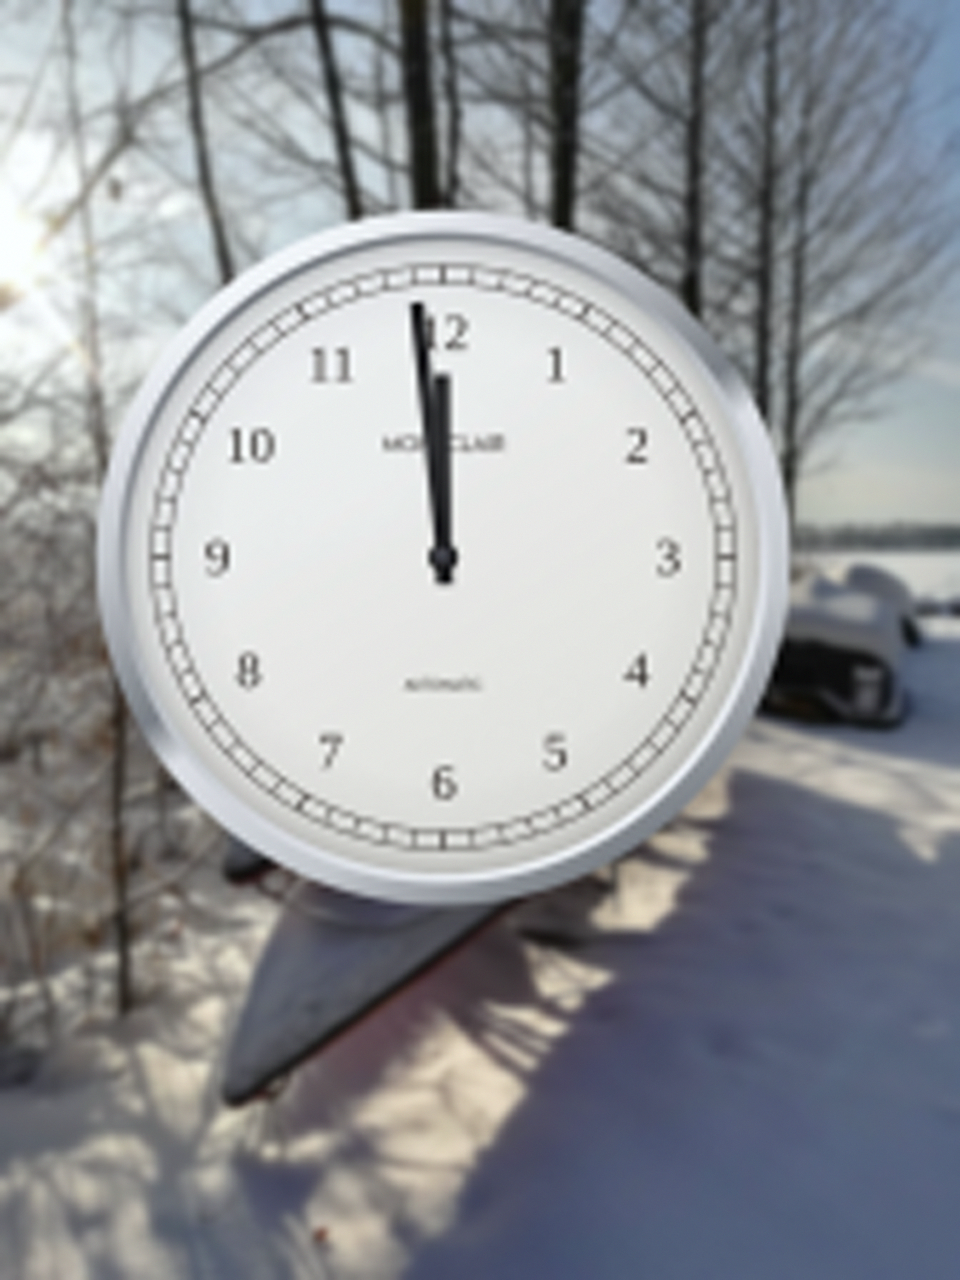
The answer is **11:59**
